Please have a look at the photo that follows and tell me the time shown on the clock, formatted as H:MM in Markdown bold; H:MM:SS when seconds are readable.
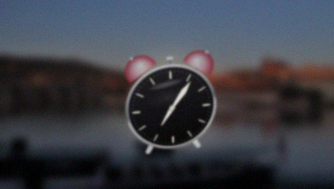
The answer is **7:06**
